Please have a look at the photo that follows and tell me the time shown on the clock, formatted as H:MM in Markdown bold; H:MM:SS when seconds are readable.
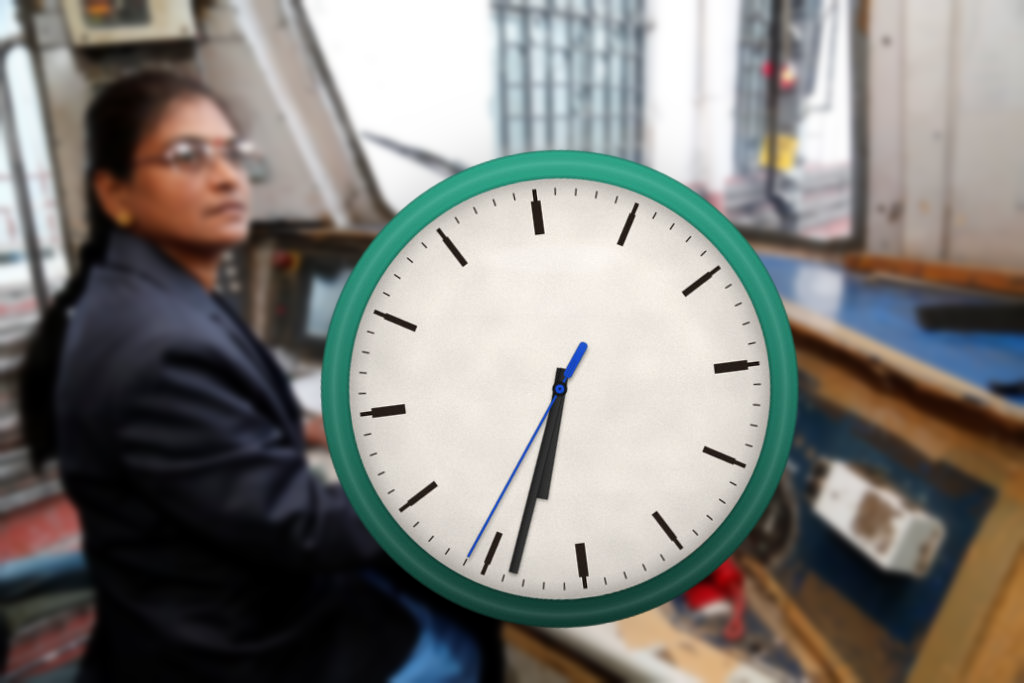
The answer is **6:33:36**
